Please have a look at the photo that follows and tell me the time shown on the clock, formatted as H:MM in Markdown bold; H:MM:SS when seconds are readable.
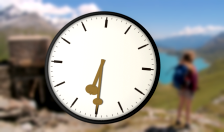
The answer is **6:30**
